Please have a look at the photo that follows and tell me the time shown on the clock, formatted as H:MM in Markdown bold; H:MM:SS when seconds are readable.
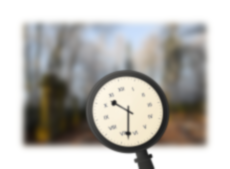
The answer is **10:33**
